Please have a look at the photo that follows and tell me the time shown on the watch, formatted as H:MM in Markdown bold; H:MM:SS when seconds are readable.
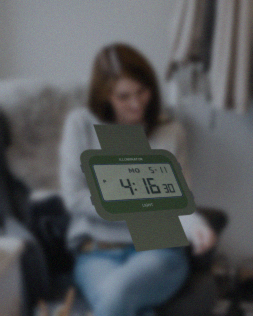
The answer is **4:16:30**
